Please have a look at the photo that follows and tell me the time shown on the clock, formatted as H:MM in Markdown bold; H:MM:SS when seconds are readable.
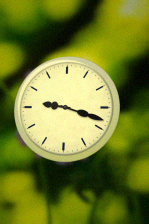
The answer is **9:18**
